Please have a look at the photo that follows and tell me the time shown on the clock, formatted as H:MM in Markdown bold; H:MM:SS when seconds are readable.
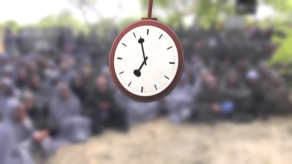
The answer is **6:57**
